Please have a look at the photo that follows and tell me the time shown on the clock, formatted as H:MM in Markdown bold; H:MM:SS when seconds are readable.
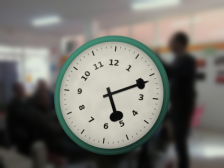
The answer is **5:11**
